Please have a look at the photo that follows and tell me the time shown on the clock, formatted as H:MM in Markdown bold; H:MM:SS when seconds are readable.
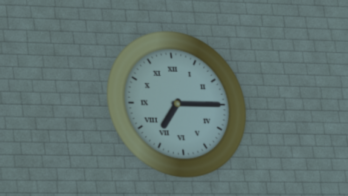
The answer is **7:15**
